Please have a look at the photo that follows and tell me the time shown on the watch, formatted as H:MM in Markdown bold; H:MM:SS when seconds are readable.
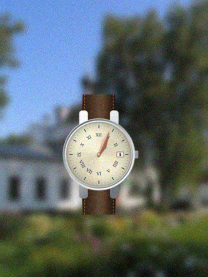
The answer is **1:04**
